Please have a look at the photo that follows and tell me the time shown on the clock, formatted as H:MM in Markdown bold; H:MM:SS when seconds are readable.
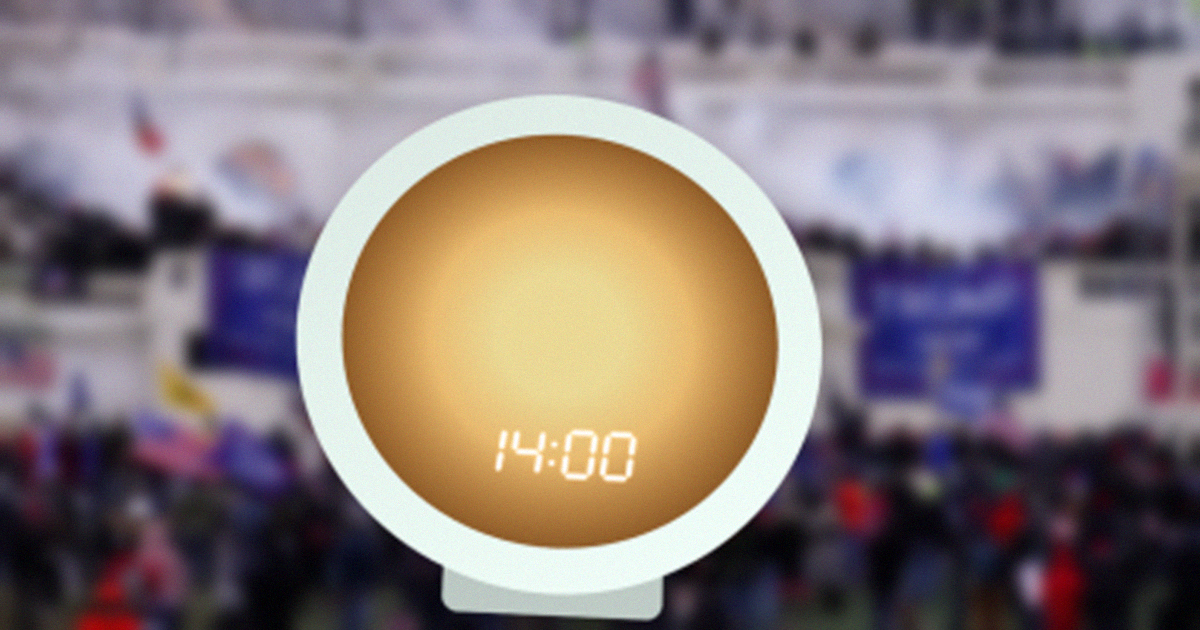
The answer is **14:00**
